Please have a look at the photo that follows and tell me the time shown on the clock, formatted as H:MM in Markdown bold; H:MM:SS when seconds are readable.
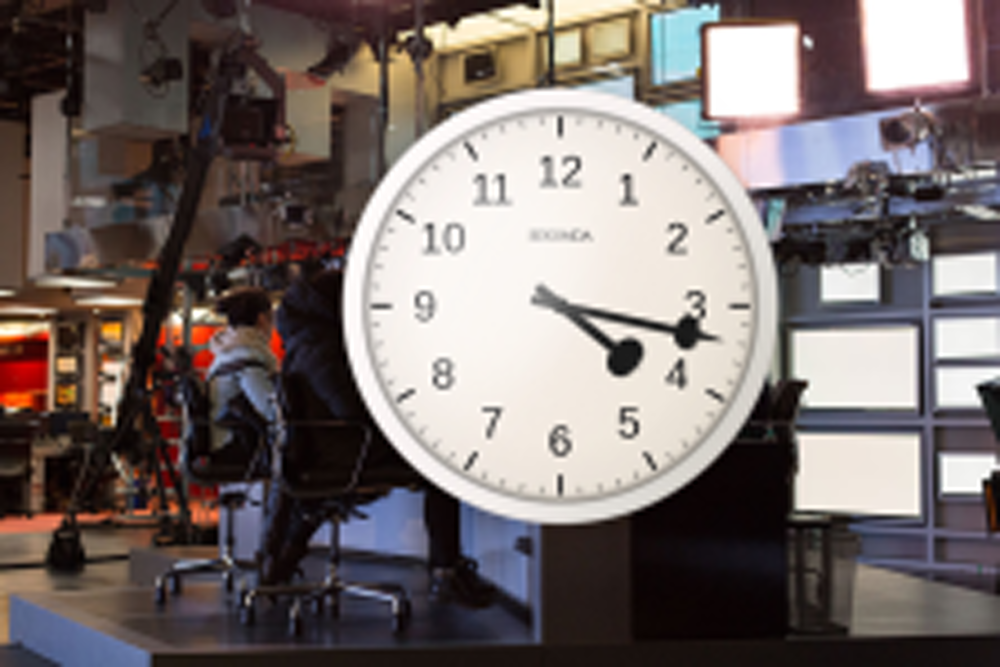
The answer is **4:17**
